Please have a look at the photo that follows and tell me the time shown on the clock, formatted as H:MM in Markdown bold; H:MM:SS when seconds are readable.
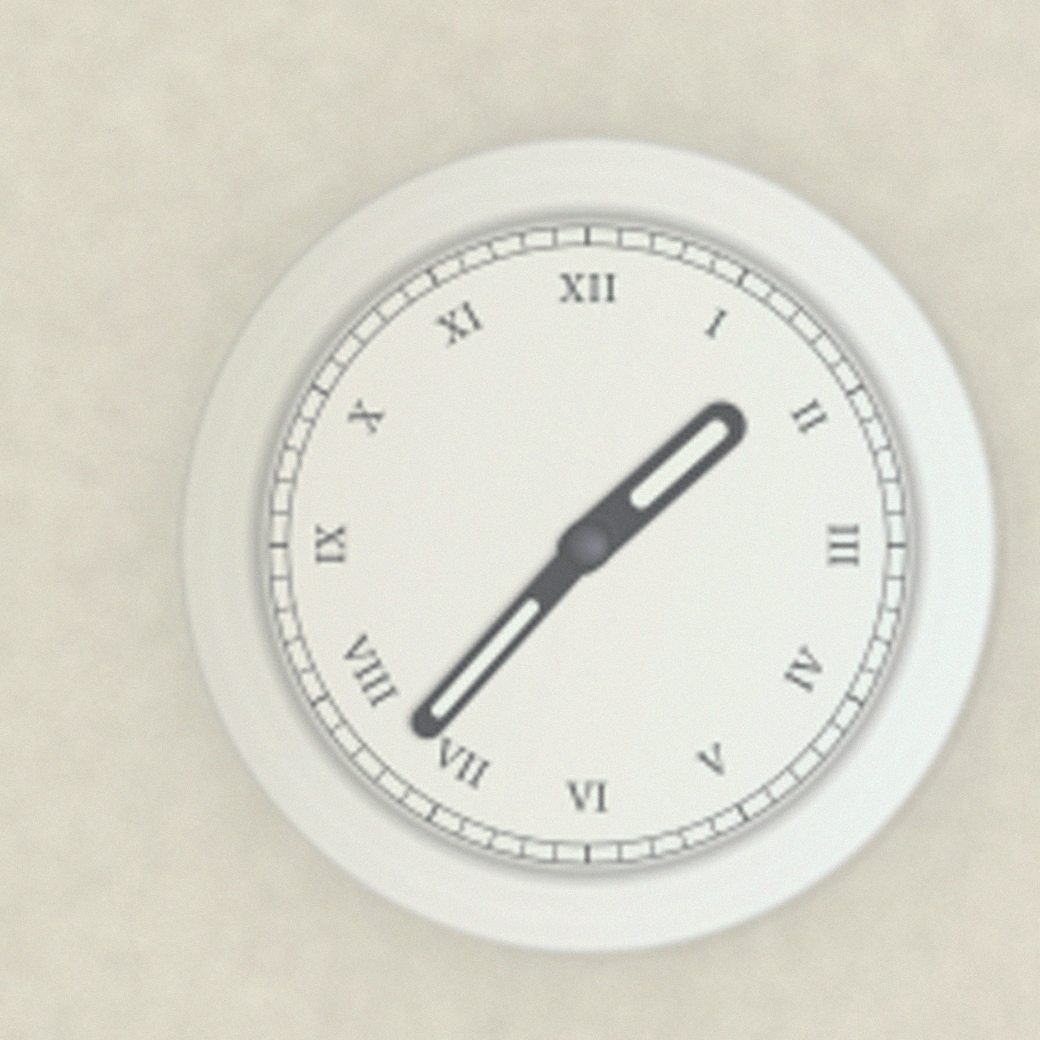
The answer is **1:37**
